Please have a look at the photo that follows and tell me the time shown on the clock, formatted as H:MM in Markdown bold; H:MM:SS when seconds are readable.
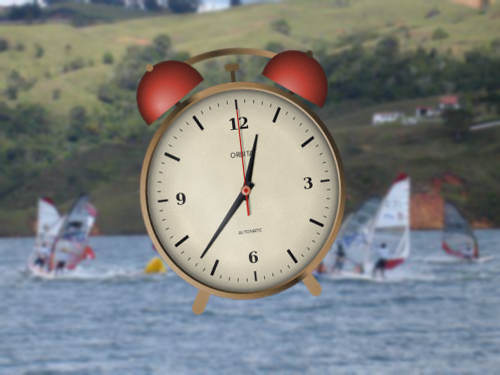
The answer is **12:37:00**
